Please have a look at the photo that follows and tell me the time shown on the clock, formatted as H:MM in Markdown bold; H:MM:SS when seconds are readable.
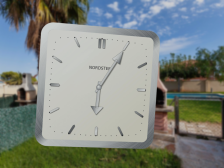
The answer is **6:05**
